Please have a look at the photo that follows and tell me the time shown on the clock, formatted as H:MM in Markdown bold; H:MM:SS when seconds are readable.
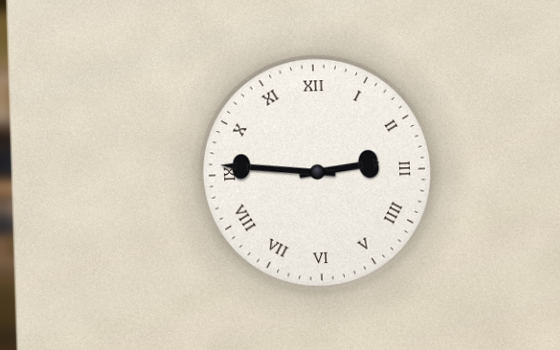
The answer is **2:46**
